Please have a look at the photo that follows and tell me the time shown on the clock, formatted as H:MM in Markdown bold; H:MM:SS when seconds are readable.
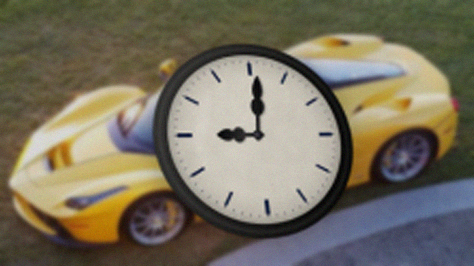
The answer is **9:01**
